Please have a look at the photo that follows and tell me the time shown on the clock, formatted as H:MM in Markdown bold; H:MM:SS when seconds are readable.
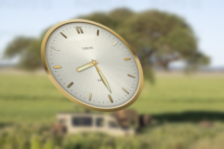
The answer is **8:29**
